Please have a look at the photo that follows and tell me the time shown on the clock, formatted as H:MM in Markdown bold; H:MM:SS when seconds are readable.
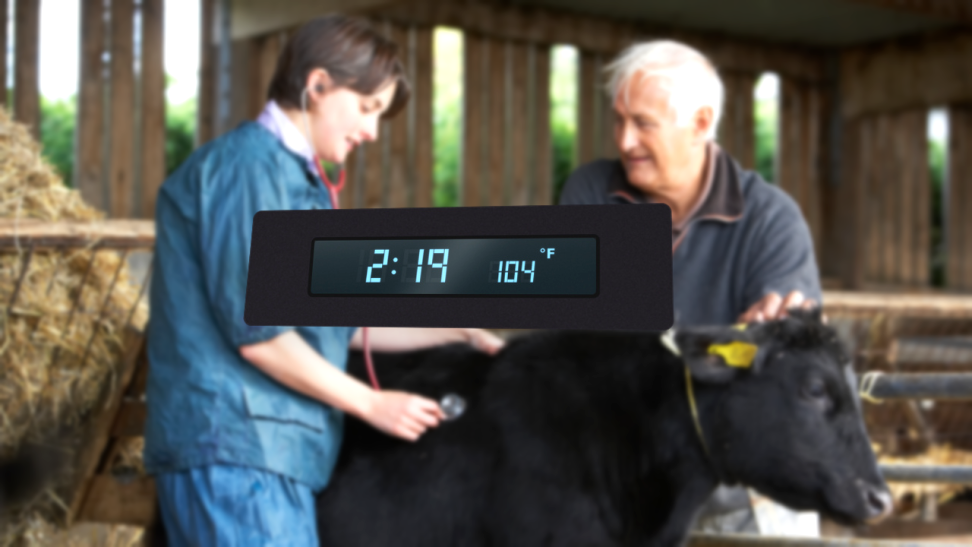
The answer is **2:19**
